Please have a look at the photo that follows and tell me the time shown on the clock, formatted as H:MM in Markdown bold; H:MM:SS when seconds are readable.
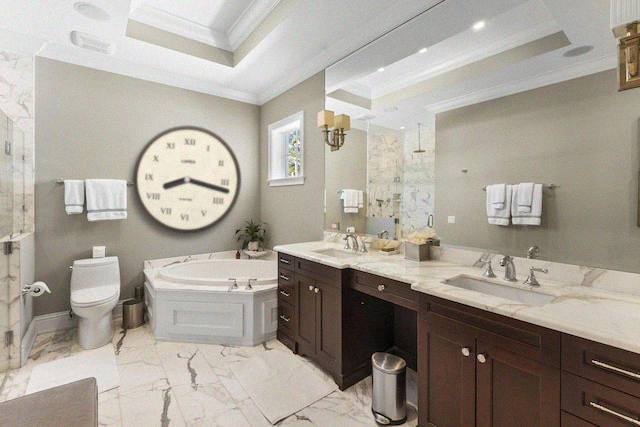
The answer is **8:17**
